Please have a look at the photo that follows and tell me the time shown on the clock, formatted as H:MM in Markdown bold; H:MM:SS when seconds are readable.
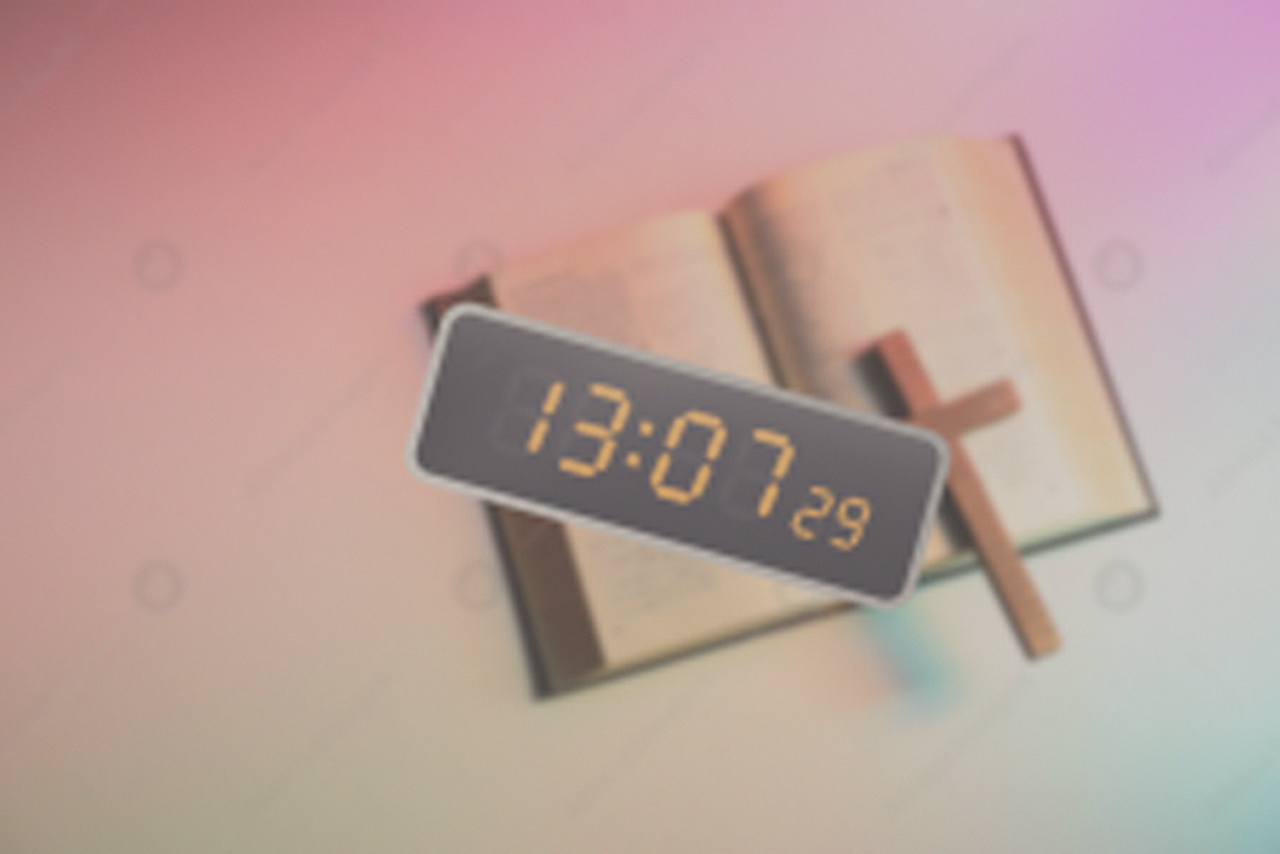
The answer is **13:07:29**
